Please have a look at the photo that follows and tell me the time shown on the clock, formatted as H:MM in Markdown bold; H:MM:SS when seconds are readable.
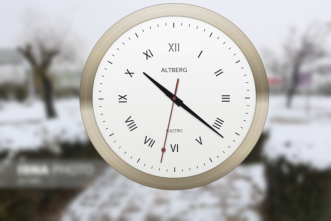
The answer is **10:21:32**
